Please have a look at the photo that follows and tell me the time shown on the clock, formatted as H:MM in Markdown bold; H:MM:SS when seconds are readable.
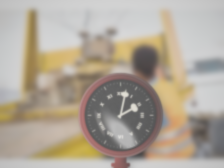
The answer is **2:02**
